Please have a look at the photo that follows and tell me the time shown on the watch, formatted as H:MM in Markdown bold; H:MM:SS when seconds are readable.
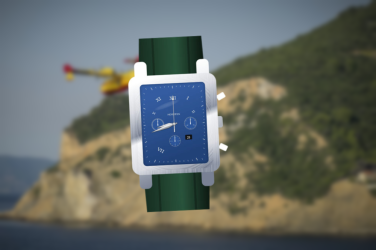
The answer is **8:42**
